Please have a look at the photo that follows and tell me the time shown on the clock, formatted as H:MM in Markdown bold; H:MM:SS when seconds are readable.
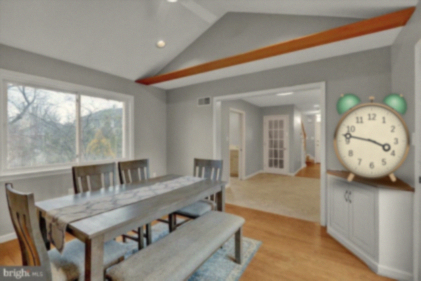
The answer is **3:47**
